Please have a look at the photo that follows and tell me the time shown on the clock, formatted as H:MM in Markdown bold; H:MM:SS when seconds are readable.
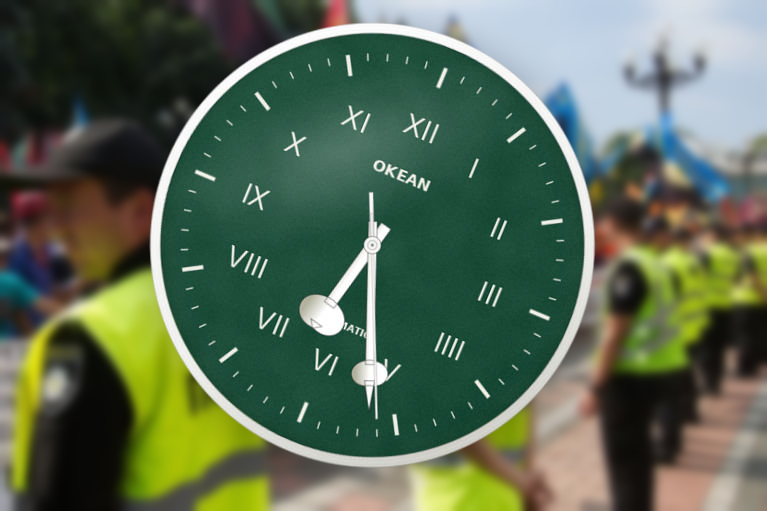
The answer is **6:26:26**
